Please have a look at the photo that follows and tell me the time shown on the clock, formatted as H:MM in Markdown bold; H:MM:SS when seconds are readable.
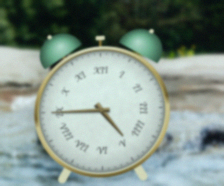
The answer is **4:45**
